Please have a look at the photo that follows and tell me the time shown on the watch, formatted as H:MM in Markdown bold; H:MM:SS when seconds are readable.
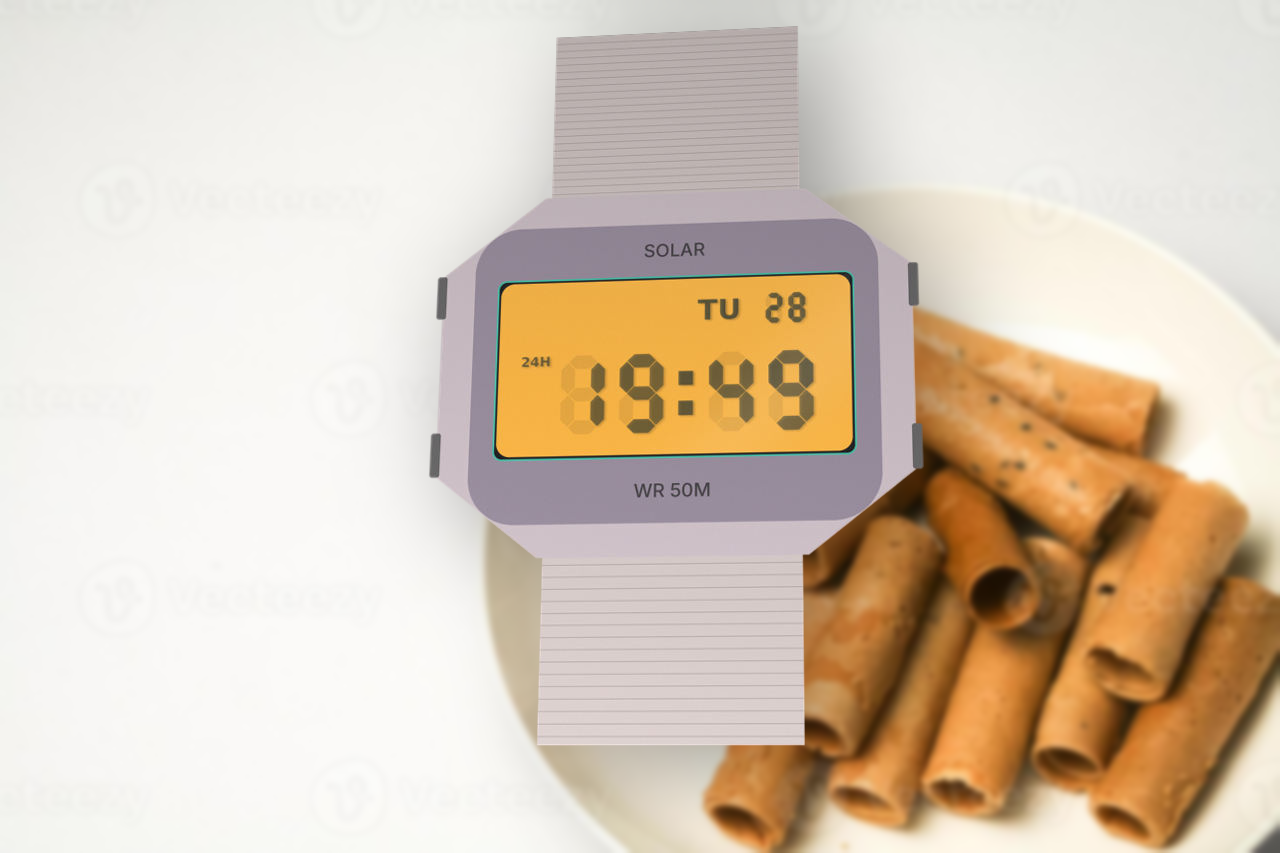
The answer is **19:49**
